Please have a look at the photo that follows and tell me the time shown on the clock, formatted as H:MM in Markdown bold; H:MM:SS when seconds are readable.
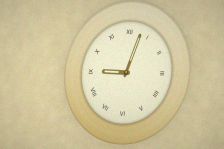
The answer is **9:03**
